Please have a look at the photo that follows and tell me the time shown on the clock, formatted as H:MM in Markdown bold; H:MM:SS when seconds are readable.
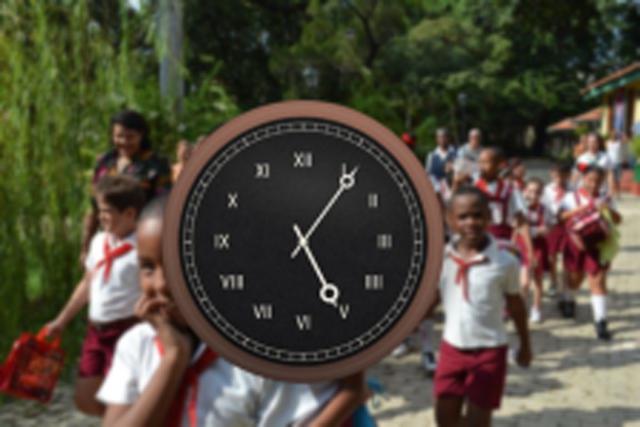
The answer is **5:06**
